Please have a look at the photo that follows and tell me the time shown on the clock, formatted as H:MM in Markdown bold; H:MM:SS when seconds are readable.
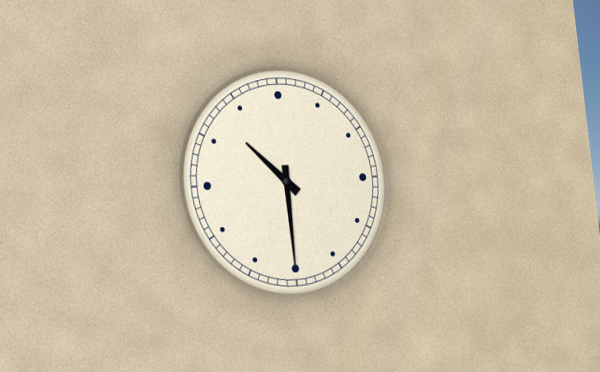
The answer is **10:30**
